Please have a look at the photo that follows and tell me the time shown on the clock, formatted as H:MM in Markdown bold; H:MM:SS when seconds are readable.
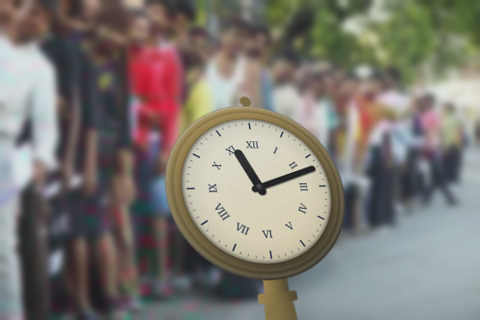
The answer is **11:12**
